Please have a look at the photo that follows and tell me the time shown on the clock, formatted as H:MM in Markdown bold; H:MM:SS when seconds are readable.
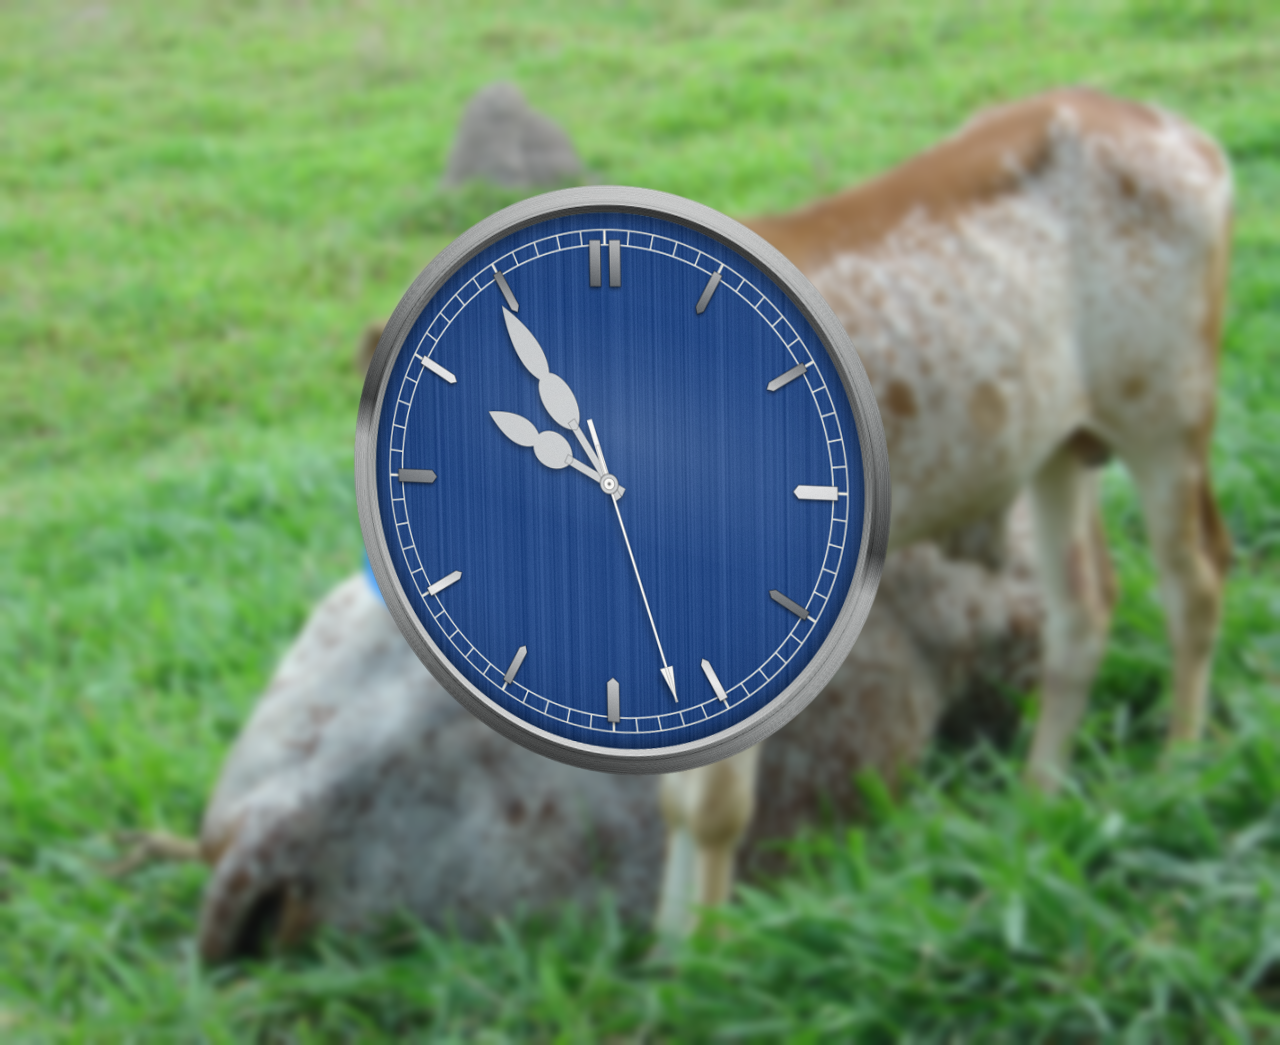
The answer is **9:54:27**
